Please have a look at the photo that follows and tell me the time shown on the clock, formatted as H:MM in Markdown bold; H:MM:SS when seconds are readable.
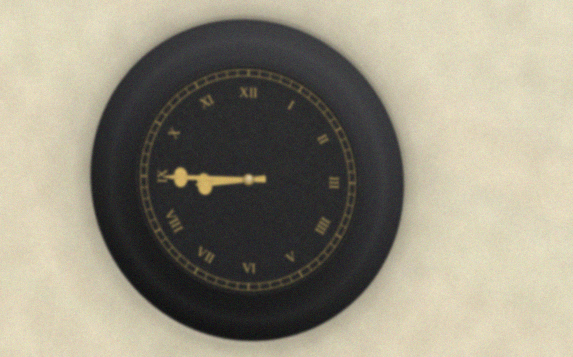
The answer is **8:45**
